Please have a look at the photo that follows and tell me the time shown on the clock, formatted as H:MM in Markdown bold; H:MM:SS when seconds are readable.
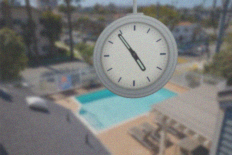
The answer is **4:54**
